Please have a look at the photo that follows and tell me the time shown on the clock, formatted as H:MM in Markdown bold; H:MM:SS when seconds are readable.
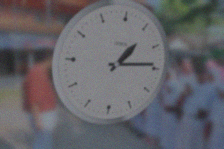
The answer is **1:14**
